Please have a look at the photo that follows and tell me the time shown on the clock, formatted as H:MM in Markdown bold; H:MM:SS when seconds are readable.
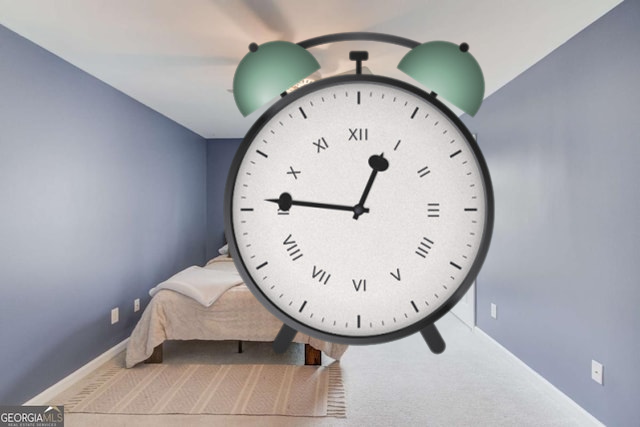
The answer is **12:46**
